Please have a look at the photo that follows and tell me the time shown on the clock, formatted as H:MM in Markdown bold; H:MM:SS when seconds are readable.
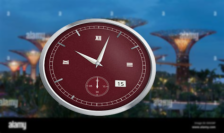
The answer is **10:03**
